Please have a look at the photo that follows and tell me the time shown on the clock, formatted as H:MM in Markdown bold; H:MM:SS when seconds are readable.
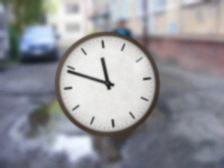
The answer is **11:49**
